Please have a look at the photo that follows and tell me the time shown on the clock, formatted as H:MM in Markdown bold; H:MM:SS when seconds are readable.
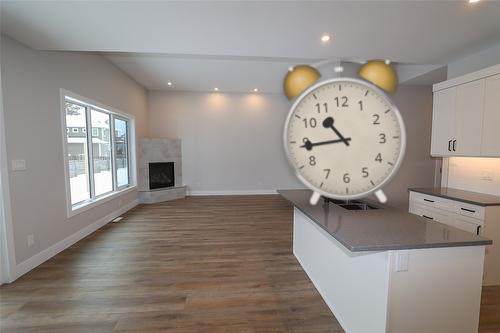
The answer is **10:44**
